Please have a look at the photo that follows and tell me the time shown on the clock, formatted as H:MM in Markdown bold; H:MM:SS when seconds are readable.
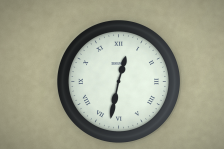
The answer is **12:32**
